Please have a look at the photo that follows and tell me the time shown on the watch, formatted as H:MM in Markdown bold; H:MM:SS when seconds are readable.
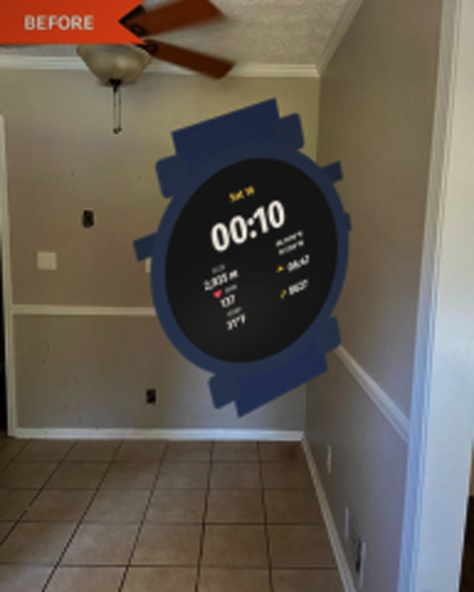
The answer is **0:10**
